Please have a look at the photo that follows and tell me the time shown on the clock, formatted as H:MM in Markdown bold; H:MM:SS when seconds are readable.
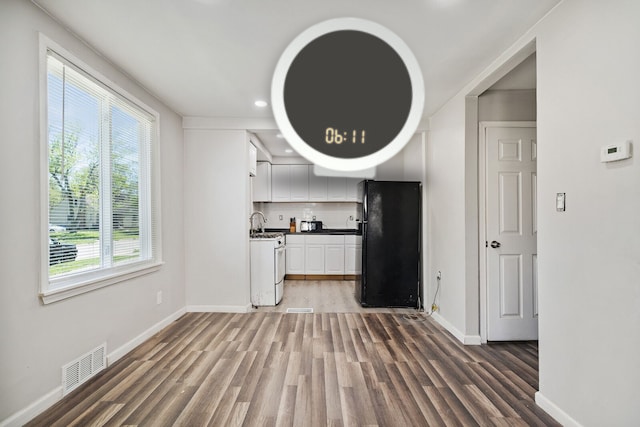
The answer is **6:11**
